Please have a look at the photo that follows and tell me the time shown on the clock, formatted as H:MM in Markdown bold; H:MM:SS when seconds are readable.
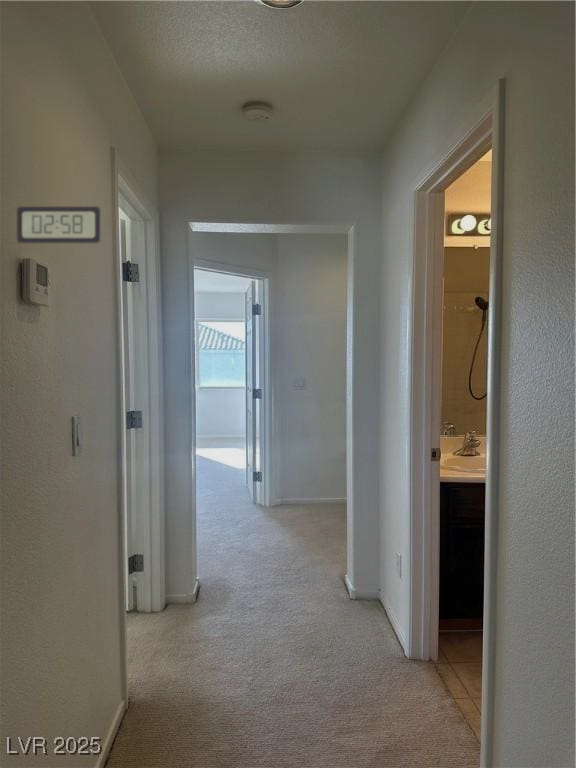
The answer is **2:58**
